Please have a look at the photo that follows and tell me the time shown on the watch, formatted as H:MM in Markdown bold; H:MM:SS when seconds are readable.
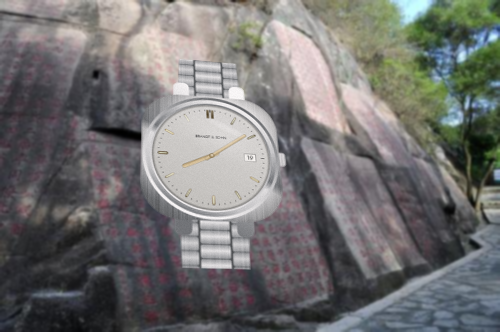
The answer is **8:09**
